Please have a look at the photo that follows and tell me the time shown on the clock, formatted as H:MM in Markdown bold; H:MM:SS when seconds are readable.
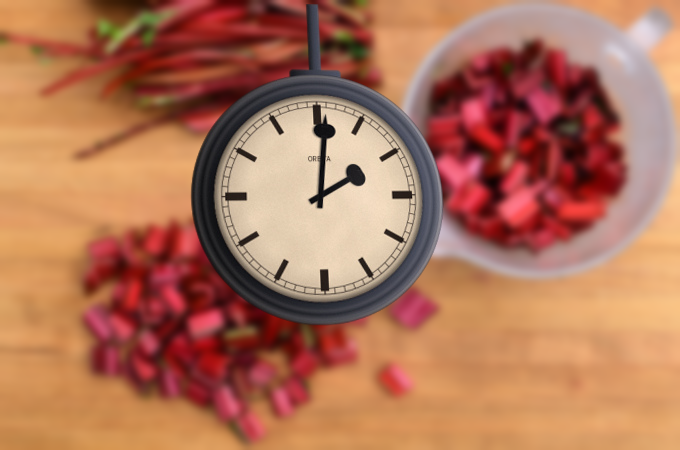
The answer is **2:01**
